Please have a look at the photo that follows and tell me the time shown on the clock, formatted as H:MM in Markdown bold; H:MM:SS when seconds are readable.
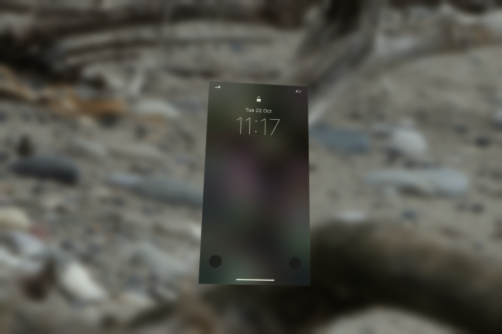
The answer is **11:17**
